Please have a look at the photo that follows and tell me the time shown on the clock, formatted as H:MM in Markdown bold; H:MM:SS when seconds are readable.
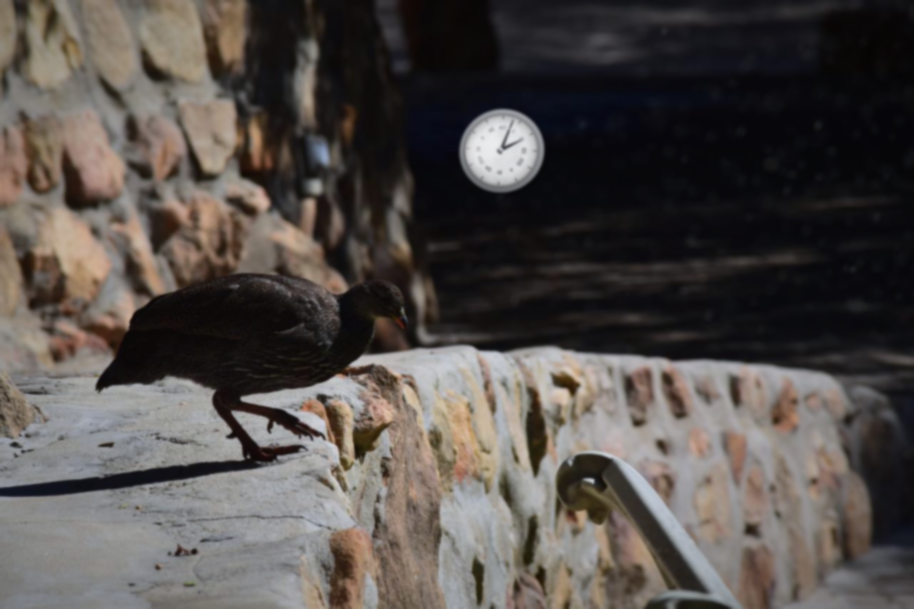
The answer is **2:03**
